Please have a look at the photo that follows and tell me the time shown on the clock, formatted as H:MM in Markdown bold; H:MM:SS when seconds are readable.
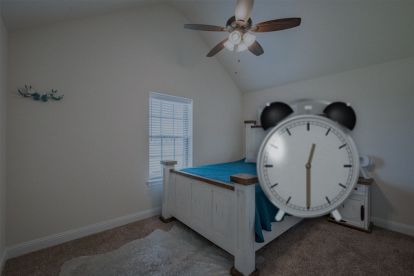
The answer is **12:30**
